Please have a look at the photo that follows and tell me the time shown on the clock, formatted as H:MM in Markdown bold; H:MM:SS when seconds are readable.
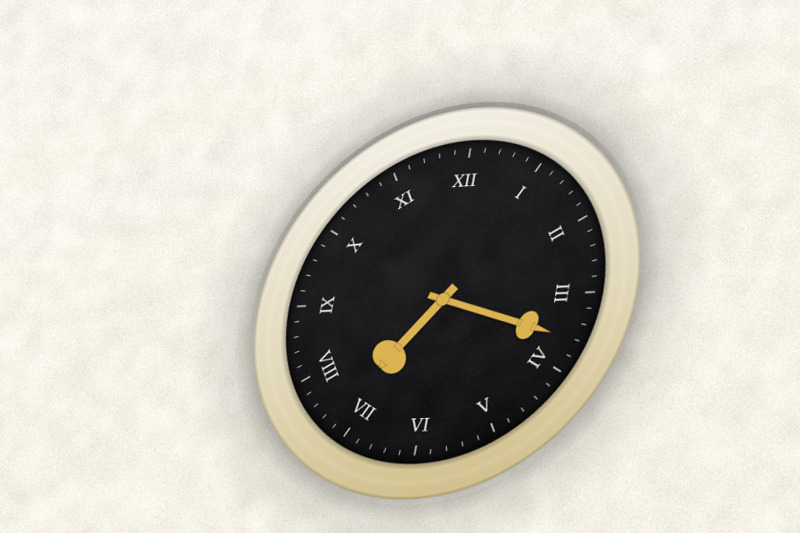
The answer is **7:18**
